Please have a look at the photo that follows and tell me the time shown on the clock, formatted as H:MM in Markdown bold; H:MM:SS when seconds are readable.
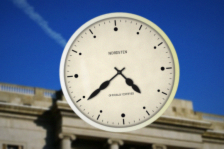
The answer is **4:39**
